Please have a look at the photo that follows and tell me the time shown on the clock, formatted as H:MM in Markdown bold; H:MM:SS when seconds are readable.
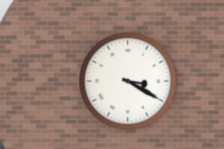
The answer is **3:20**
